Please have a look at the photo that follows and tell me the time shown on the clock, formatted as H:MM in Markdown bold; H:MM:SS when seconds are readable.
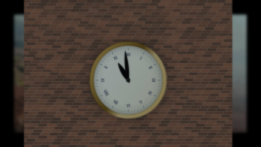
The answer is **10:59**
